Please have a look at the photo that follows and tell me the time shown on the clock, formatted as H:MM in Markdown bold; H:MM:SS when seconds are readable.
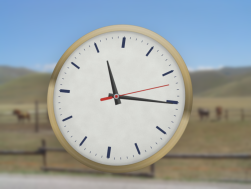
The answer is **11:15:12**
